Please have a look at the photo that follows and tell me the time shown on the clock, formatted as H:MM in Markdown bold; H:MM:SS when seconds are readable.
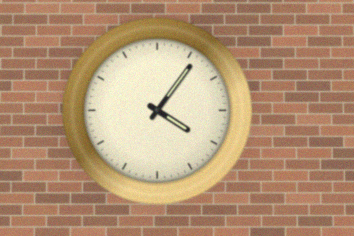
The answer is **4:06**
